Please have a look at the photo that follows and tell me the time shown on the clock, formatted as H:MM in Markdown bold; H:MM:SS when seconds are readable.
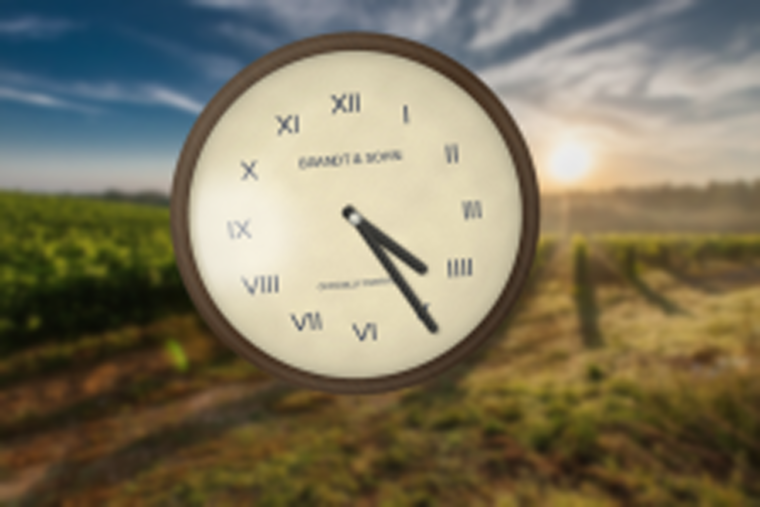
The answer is **4:25**
